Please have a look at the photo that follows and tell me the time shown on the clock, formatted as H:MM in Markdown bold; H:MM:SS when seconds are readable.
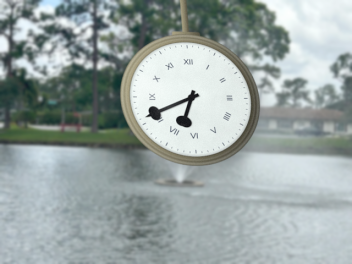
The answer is **6:41**
